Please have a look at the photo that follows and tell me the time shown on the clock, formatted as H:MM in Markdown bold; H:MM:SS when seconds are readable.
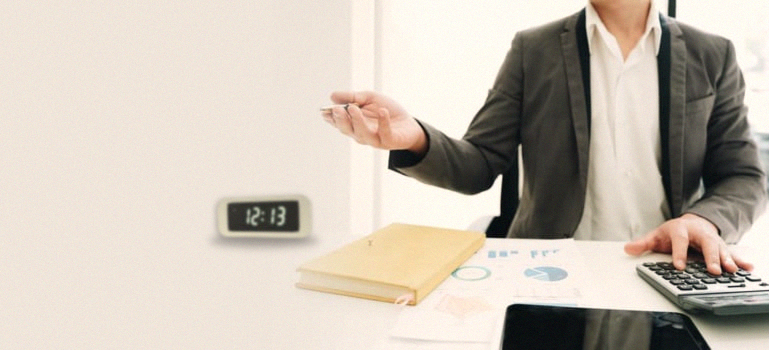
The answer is **12:13**
